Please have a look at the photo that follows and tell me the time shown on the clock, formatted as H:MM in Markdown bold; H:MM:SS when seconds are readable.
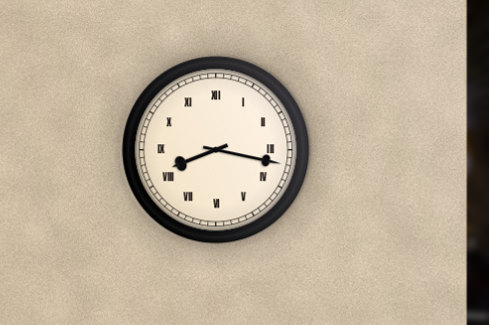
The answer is **8:17**
